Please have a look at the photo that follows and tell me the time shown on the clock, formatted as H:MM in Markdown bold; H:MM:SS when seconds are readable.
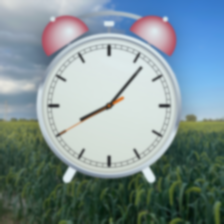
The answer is **8:06:40**
